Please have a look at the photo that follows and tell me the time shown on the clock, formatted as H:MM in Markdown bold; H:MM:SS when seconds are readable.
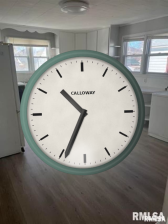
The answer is **10:34**
